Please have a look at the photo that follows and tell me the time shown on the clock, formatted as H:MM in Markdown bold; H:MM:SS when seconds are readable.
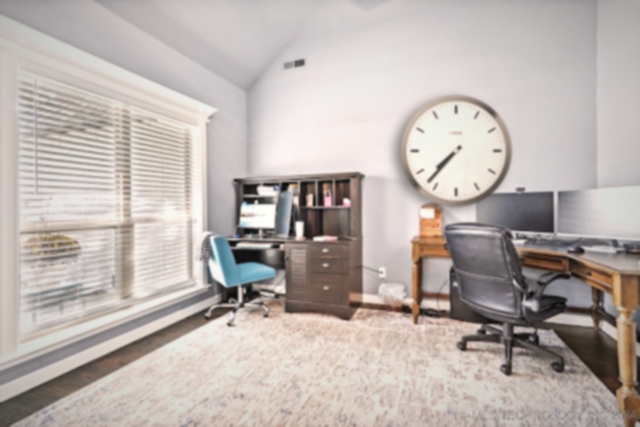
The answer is **7:37**
